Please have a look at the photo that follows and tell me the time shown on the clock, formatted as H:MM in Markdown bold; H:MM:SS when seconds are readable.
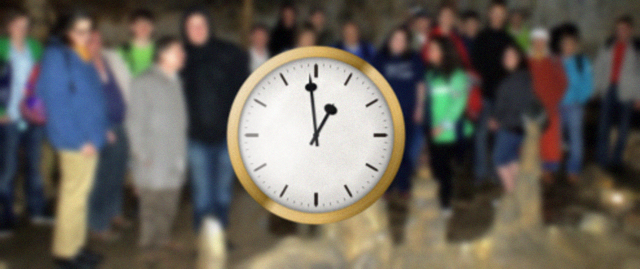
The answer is **12:59**
